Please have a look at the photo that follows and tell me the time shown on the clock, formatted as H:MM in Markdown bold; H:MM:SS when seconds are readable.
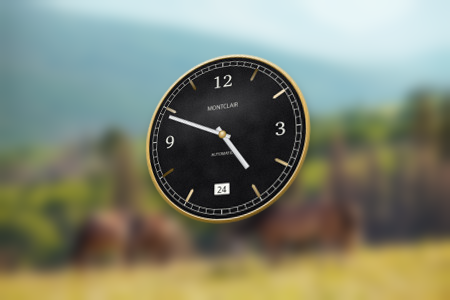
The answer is **4:49**
